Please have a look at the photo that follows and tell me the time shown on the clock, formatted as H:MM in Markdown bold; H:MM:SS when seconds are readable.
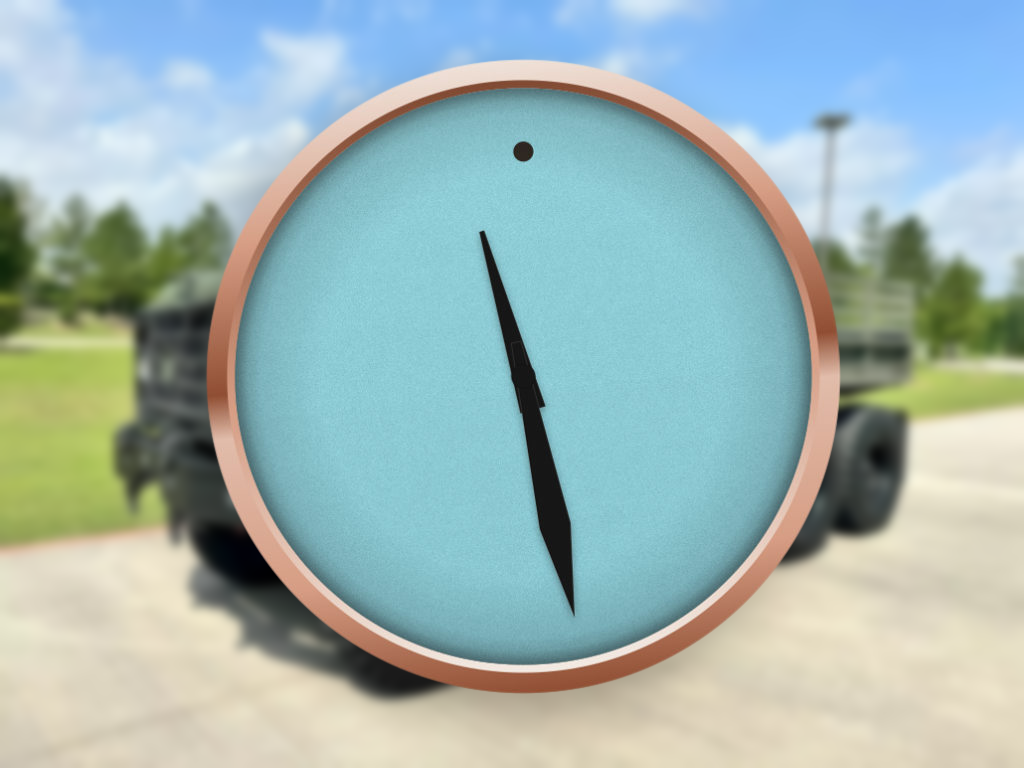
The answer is **11:28**
